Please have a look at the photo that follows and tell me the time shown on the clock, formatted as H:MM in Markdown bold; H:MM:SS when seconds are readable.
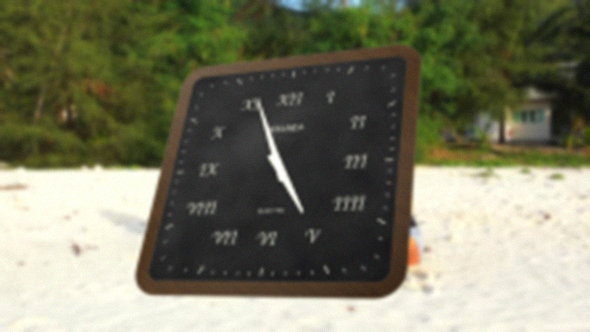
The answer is **4:56**
